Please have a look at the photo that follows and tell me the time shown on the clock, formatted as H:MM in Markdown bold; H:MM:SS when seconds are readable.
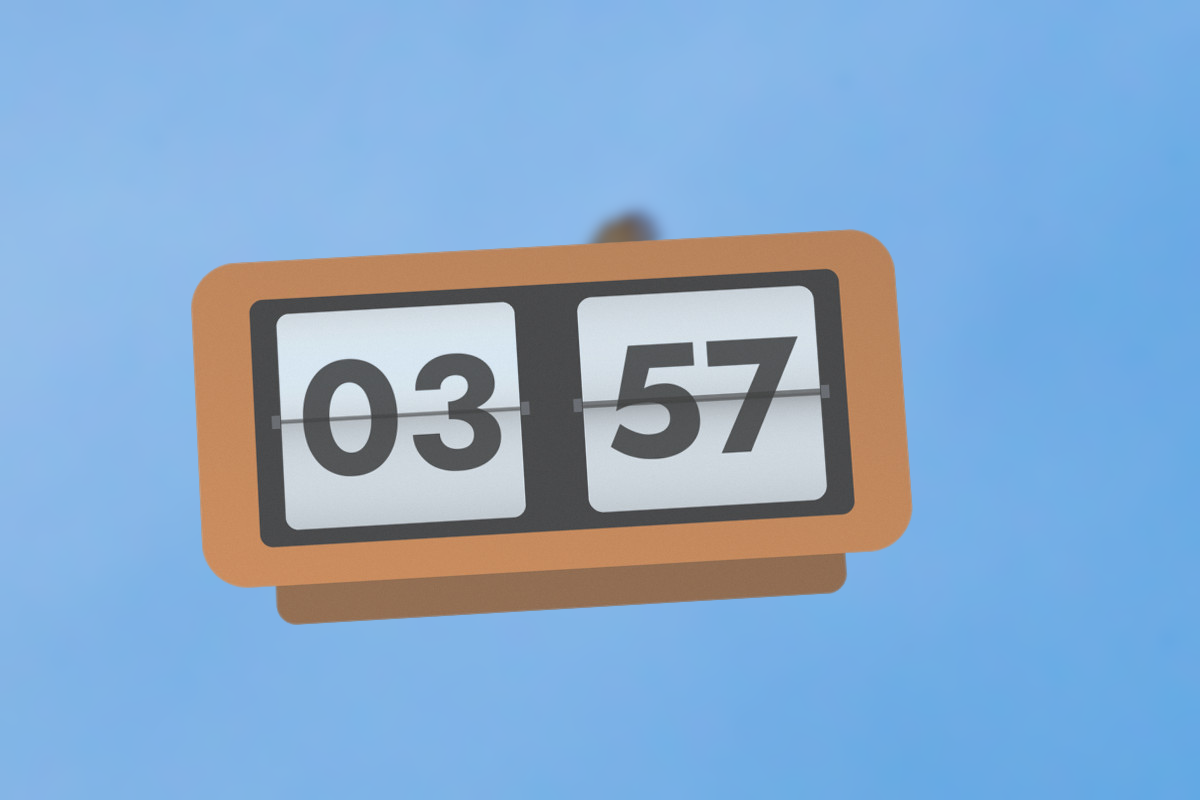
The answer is **3:57**
